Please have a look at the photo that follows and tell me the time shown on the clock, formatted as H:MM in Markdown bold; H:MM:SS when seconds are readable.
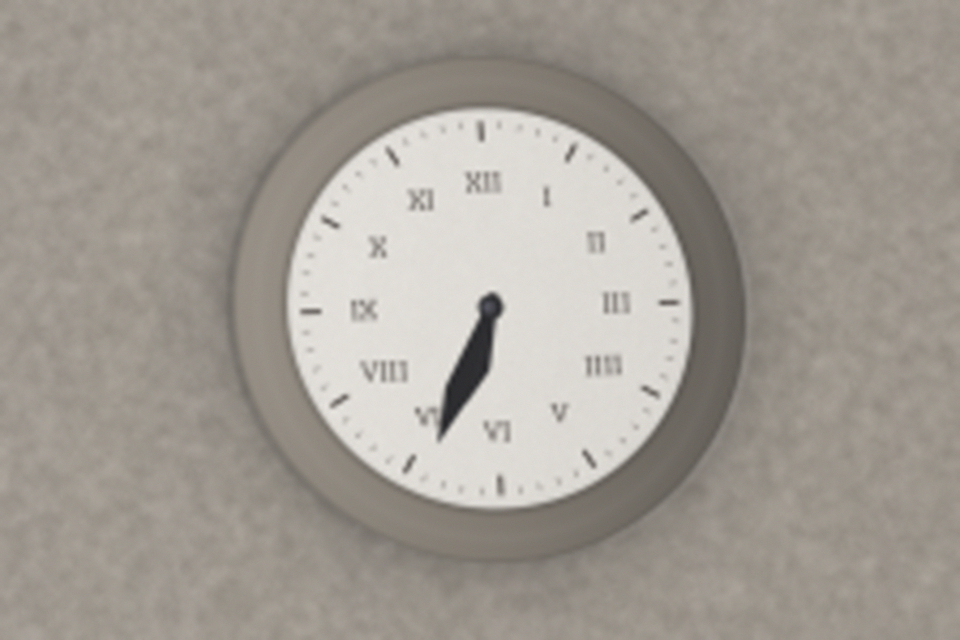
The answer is **6:34**
